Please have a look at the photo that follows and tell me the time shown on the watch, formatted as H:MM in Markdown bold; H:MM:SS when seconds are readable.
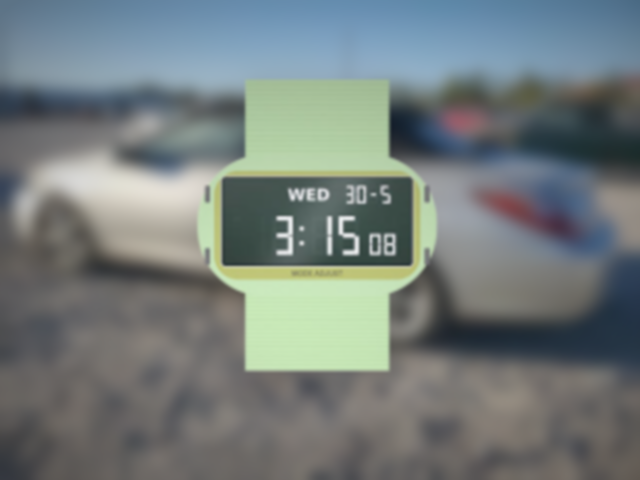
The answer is **3:15:08**
